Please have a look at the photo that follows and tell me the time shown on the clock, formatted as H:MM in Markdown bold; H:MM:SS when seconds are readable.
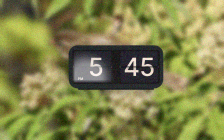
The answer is **5:45**
